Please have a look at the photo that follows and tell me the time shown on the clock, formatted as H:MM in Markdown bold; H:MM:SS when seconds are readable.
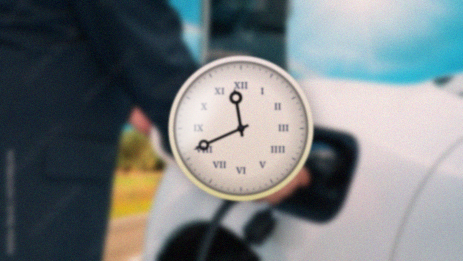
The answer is **11:41**
